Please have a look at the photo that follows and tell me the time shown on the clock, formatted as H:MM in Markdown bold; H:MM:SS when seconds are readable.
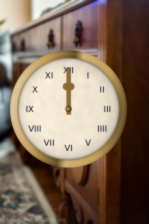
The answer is **12:00**
